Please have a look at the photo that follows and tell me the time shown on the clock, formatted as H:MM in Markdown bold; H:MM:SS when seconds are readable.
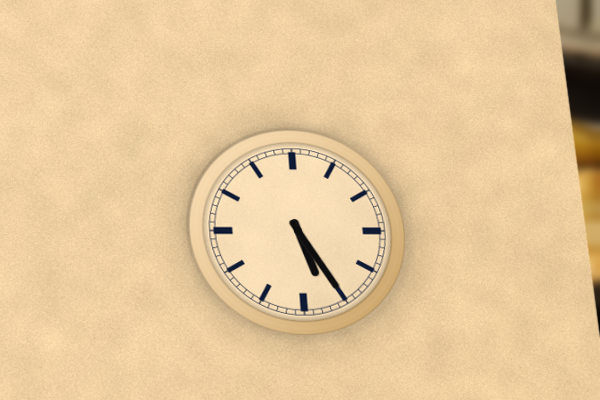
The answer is **5:25**
